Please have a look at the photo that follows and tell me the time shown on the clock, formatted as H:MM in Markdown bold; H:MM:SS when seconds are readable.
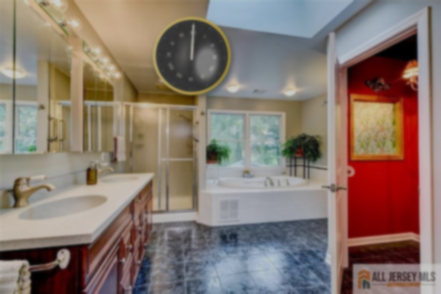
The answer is **12:00**
